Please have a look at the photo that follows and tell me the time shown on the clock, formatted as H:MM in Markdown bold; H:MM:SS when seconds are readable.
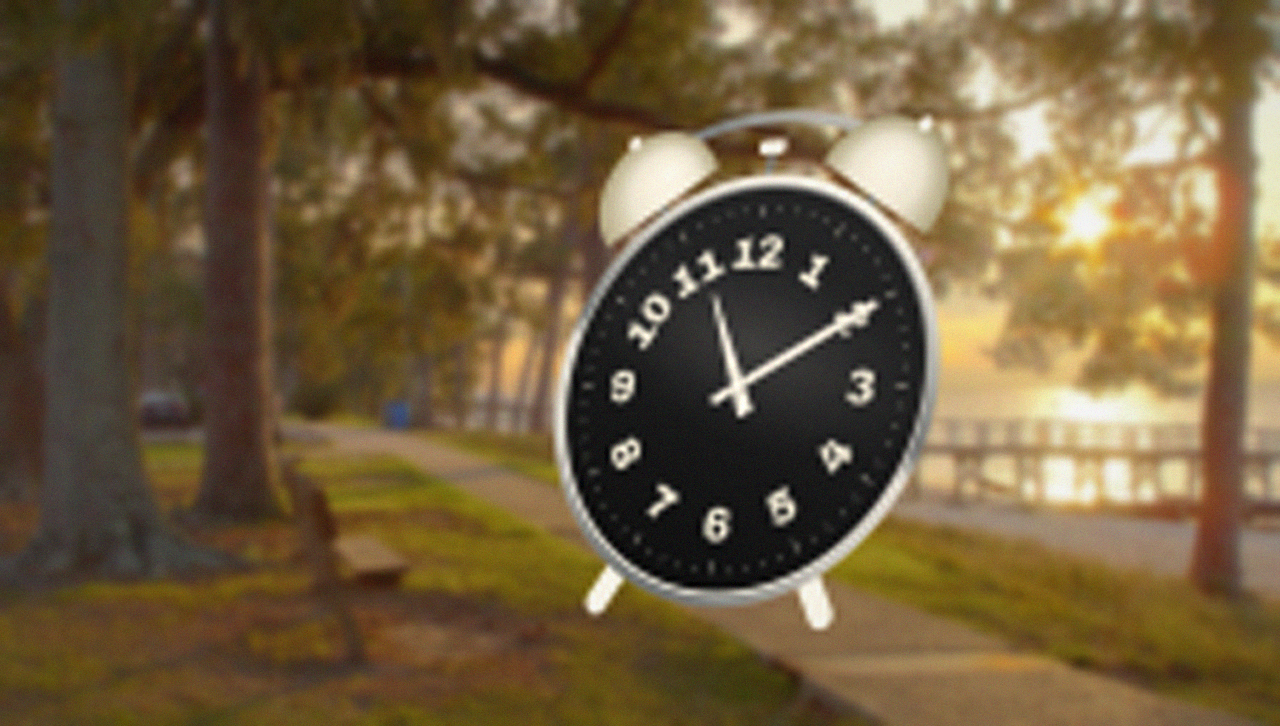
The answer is **11:10**
